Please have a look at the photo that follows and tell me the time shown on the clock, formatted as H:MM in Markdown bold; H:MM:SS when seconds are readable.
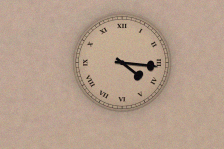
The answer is **4:16**
